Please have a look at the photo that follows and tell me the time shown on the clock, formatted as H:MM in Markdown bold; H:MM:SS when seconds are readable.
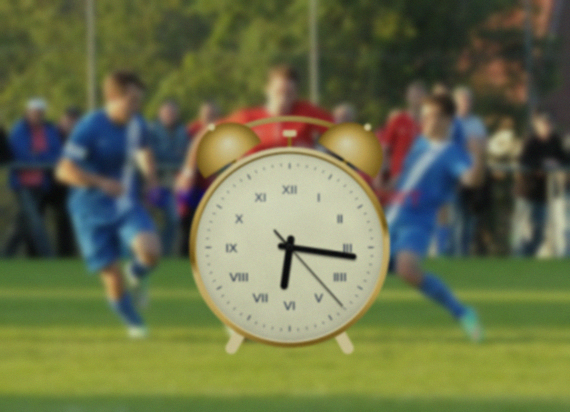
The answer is **6:16:23**
